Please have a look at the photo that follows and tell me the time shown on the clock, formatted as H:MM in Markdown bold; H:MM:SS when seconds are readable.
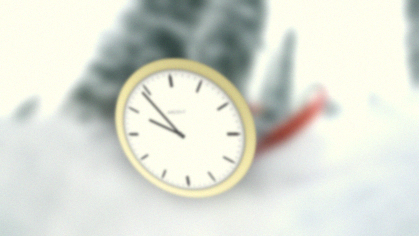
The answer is **9:54**
